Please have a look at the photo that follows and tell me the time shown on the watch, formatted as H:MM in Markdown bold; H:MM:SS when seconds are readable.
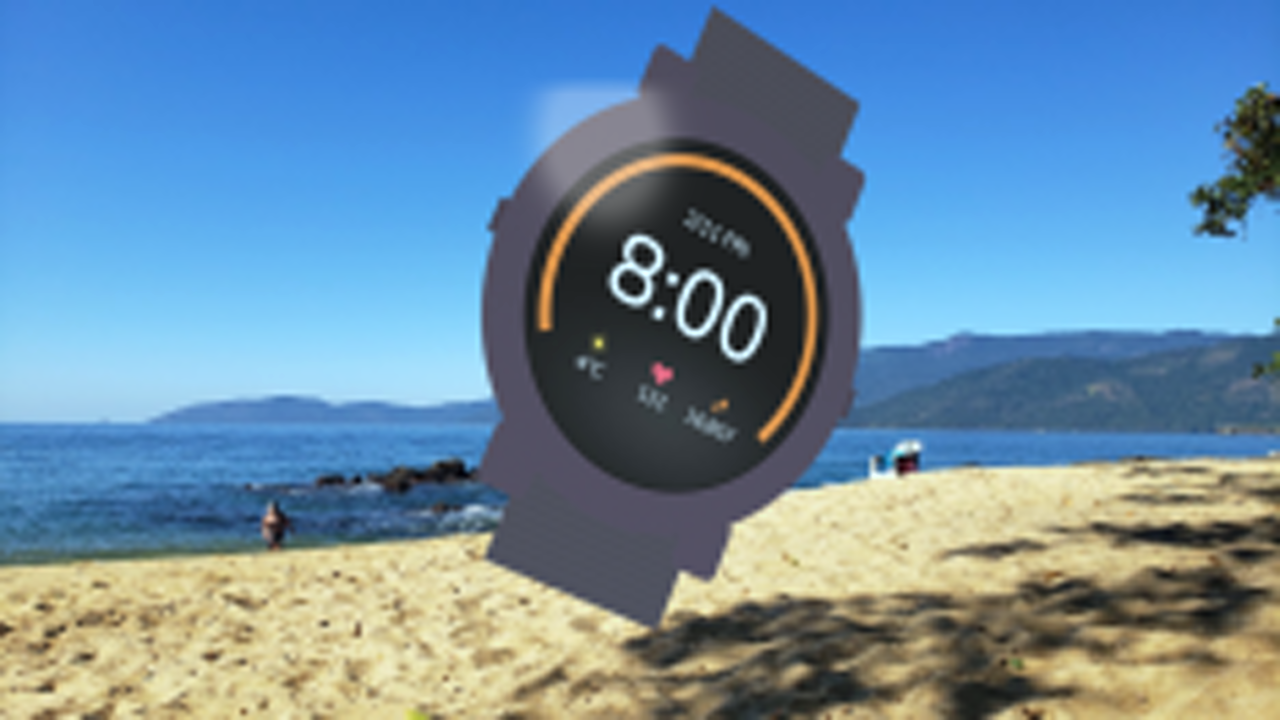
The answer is **8:00**
